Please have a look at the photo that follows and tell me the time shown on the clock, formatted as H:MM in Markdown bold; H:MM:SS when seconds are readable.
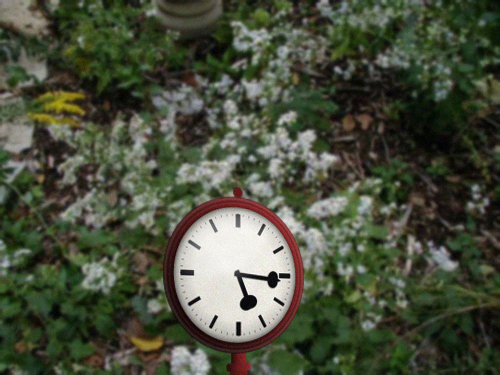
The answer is **5:16**
